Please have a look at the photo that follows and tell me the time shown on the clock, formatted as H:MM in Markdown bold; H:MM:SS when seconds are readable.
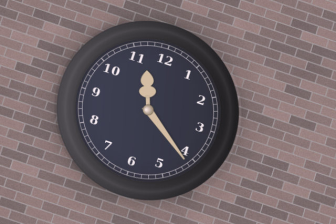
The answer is **11:21**
